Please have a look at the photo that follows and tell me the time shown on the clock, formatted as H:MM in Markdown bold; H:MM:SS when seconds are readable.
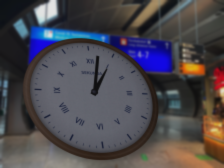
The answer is **1:02**
